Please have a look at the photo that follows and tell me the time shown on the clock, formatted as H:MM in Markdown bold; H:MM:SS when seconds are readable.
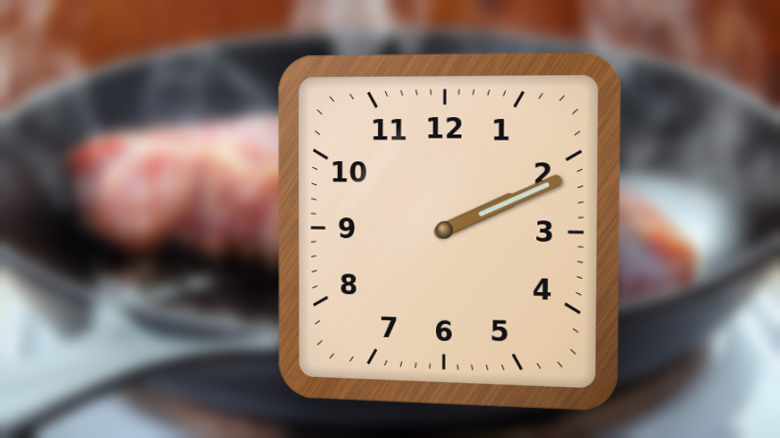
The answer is **2:11**
